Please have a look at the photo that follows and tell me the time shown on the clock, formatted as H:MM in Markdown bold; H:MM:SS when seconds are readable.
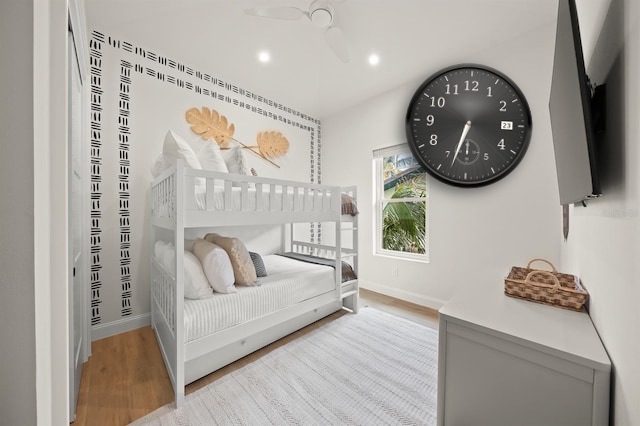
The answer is **6:33**
